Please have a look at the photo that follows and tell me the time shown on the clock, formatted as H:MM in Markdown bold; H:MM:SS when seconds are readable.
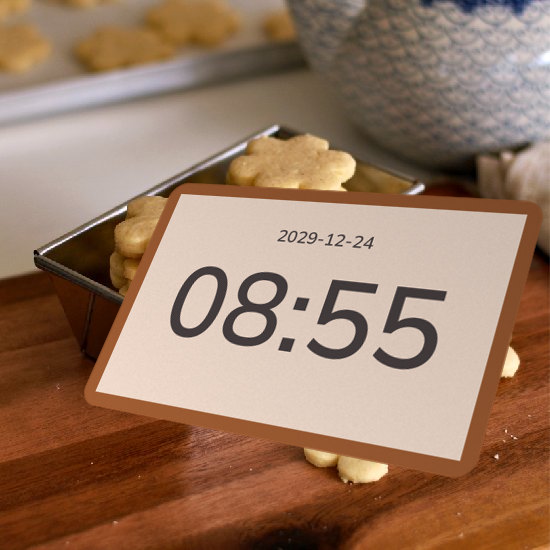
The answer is **8:55**
